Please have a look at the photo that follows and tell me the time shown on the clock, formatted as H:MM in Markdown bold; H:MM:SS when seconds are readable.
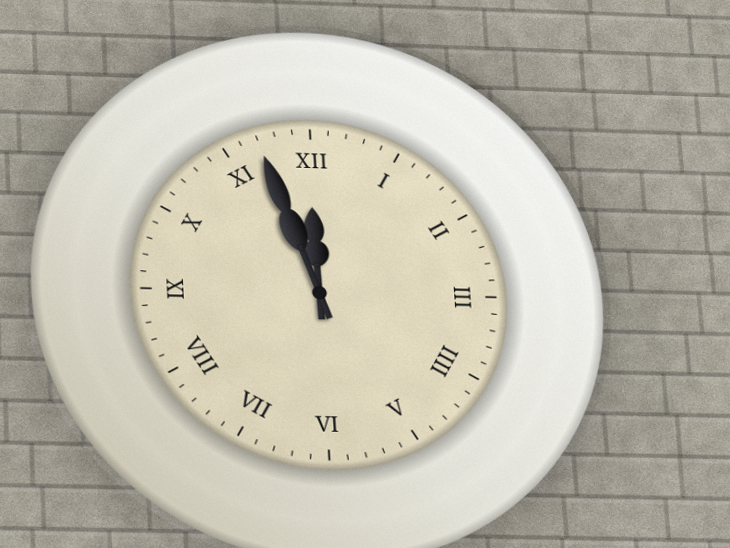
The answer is **11:57**
